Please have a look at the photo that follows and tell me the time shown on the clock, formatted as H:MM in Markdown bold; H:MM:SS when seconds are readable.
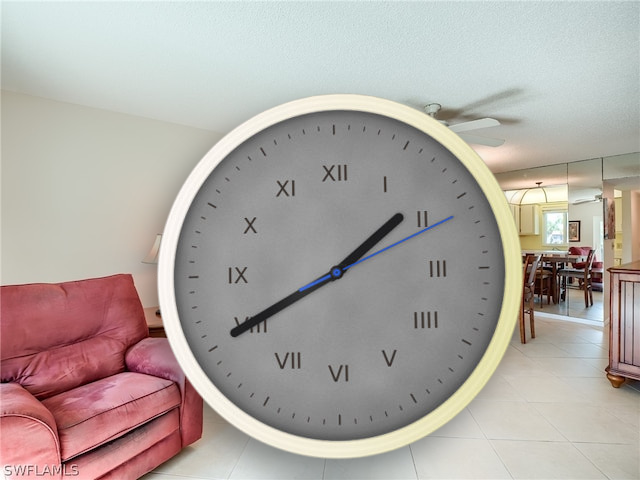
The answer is **1:40:11**
